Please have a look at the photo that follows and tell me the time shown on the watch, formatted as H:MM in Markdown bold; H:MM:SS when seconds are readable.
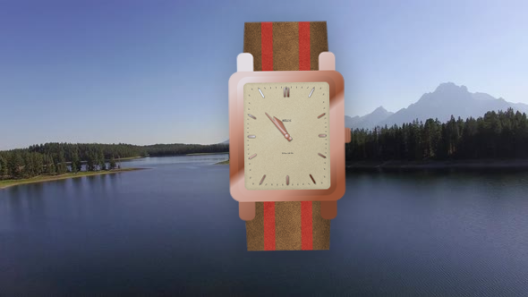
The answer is **10:53**
